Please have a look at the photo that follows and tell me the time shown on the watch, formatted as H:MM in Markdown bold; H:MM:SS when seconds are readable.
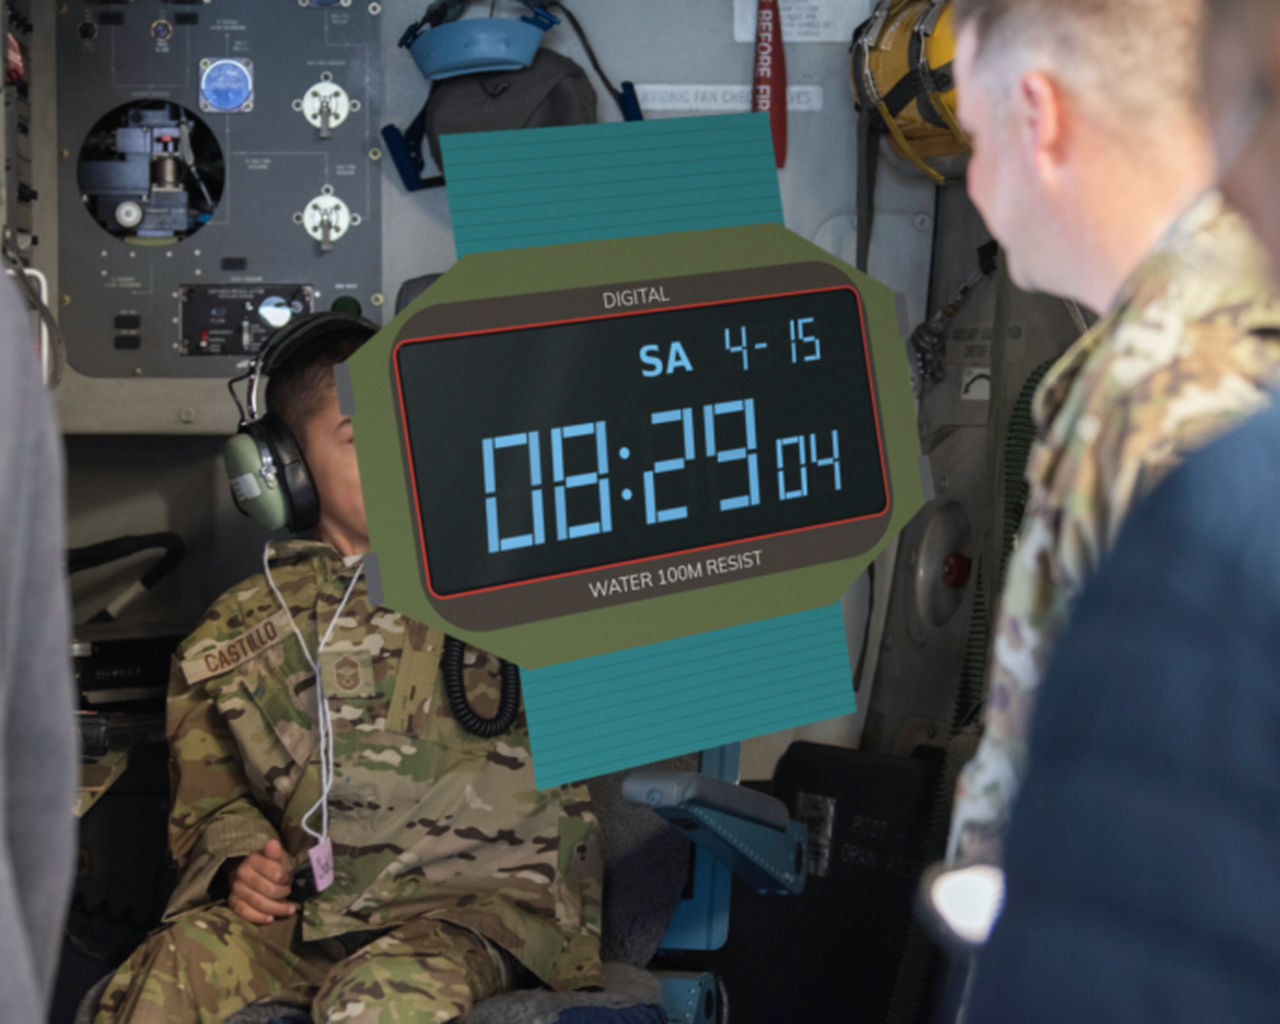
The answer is **8:29:04**
